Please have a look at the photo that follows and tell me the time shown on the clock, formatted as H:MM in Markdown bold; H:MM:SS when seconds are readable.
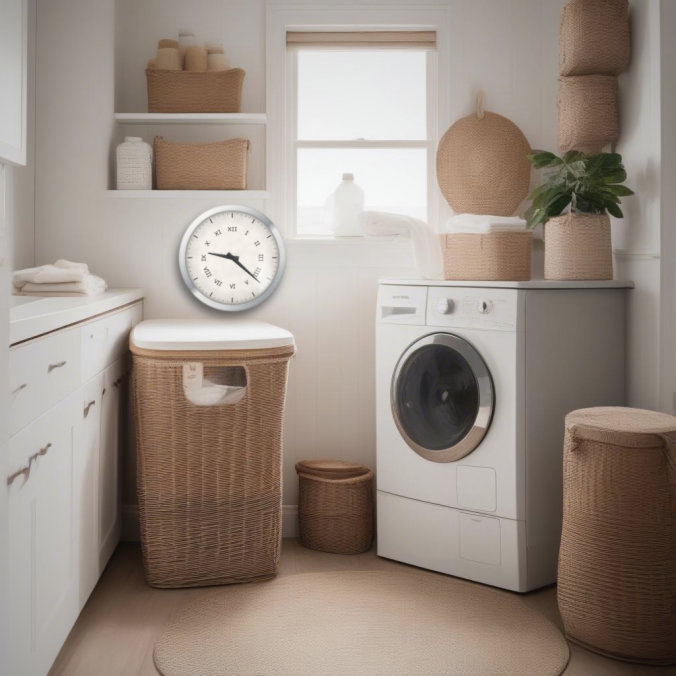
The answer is **9:22**
